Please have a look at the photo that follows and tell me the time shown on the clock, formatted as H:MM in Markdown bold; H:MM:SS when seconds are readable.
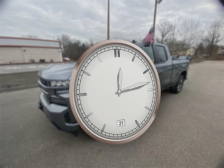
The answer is **12:13**
